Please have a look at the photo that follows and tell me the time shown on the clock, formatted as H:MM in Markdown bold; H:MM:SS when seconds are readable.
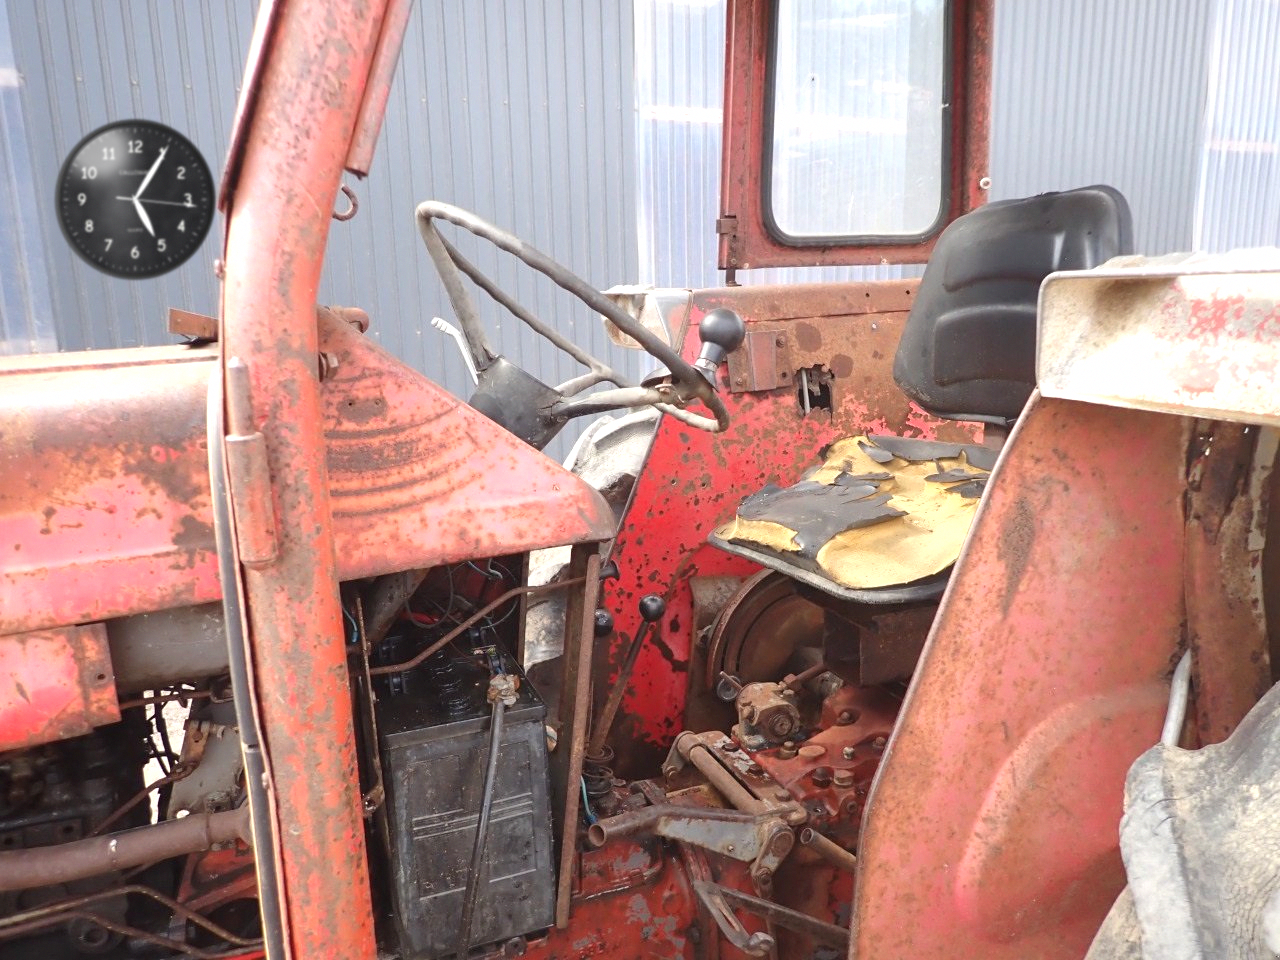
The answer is **5:05:16**
